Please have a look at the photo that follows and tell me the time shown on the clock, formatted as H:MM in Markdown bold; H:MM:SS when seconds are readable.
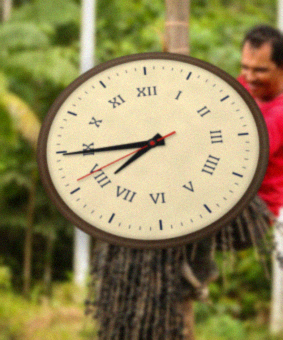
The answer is **7:44:41**
